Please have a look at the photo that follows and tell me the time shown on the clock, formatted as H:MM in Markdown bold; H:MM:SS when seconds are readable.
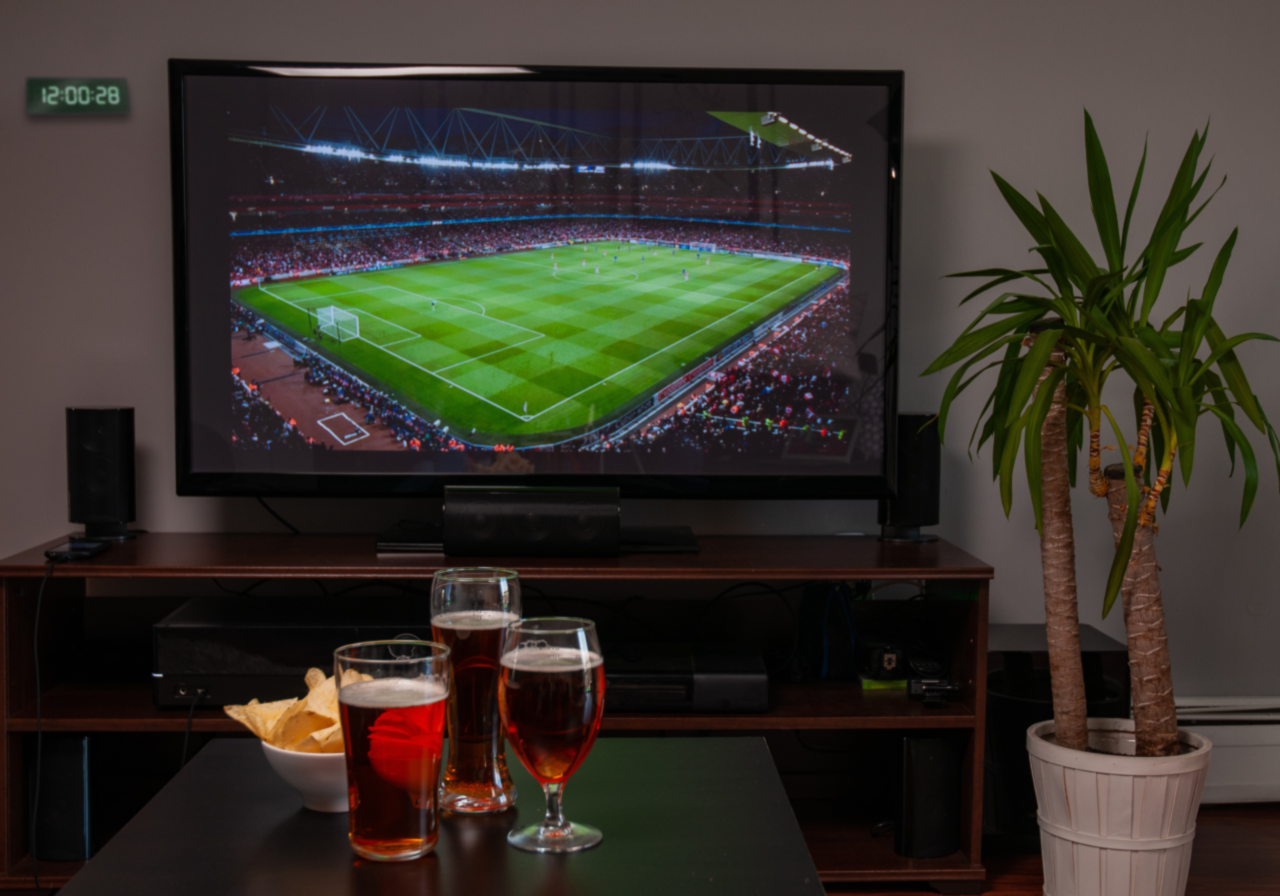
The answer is **12:00:28**
